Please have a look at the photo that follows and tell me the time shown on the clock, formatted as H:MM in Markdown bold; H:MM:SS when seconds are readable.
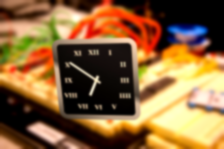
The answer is **6:51**
